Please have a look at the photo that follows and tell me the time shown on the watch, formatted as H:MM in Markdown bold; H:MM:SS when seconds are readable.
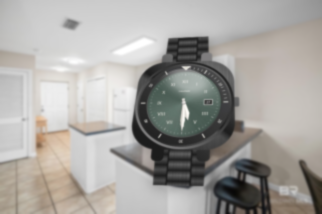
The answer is **5:30**
